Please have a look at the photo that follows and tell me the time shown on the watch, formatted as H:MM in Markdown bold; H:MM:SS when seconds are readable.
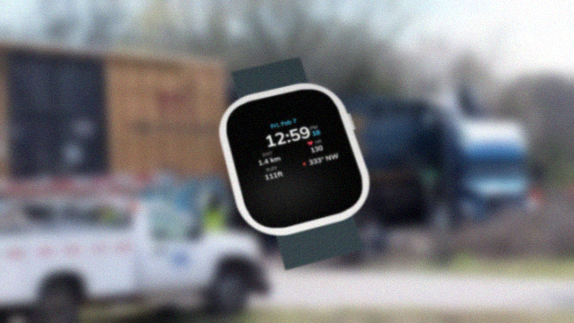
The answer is **12:59**
